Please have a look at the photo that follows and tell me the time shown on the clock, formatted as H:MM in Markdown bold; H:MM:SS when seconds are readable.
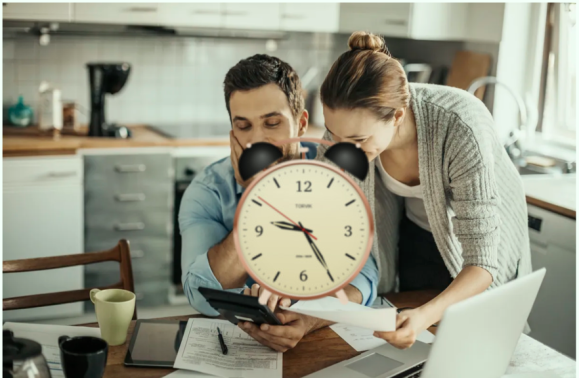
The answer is **9:24:51**
